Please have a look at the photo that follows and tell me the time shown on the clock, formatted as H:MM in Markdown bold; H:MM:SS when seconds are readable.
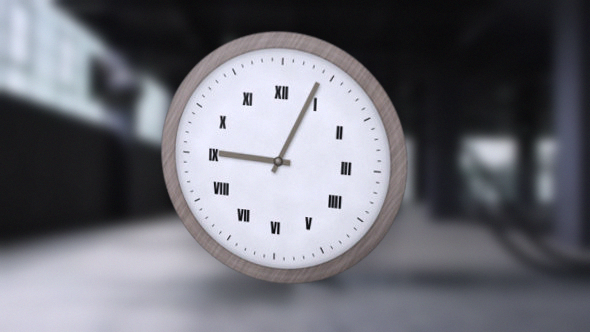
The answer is **9:04**
